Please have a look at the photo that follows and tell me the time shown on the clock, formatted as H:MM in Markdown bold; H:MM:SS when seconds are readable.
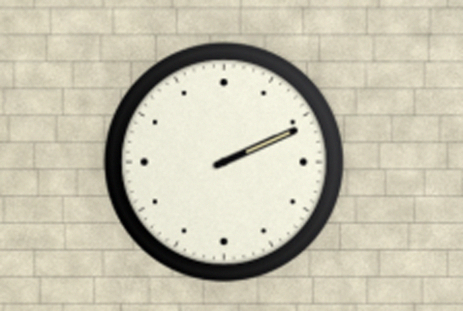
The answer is **2:11**
